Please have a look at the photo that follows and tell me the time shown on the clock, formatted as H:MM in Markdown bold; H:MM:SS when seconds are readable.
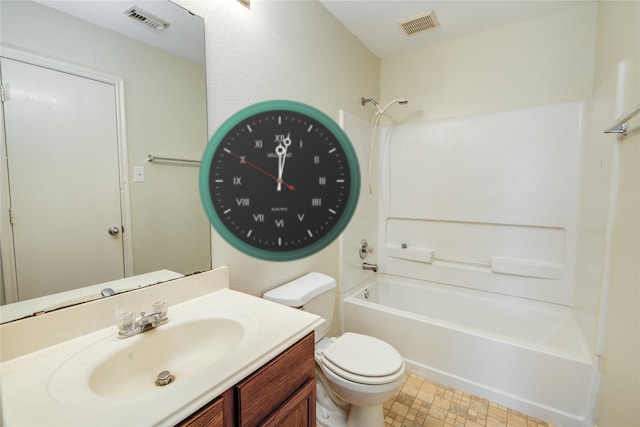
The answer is **12:01:50**
